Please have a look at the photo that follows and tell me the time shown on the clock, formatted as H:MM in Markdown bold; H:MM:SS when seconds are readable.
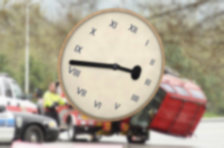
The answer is **2:42**
